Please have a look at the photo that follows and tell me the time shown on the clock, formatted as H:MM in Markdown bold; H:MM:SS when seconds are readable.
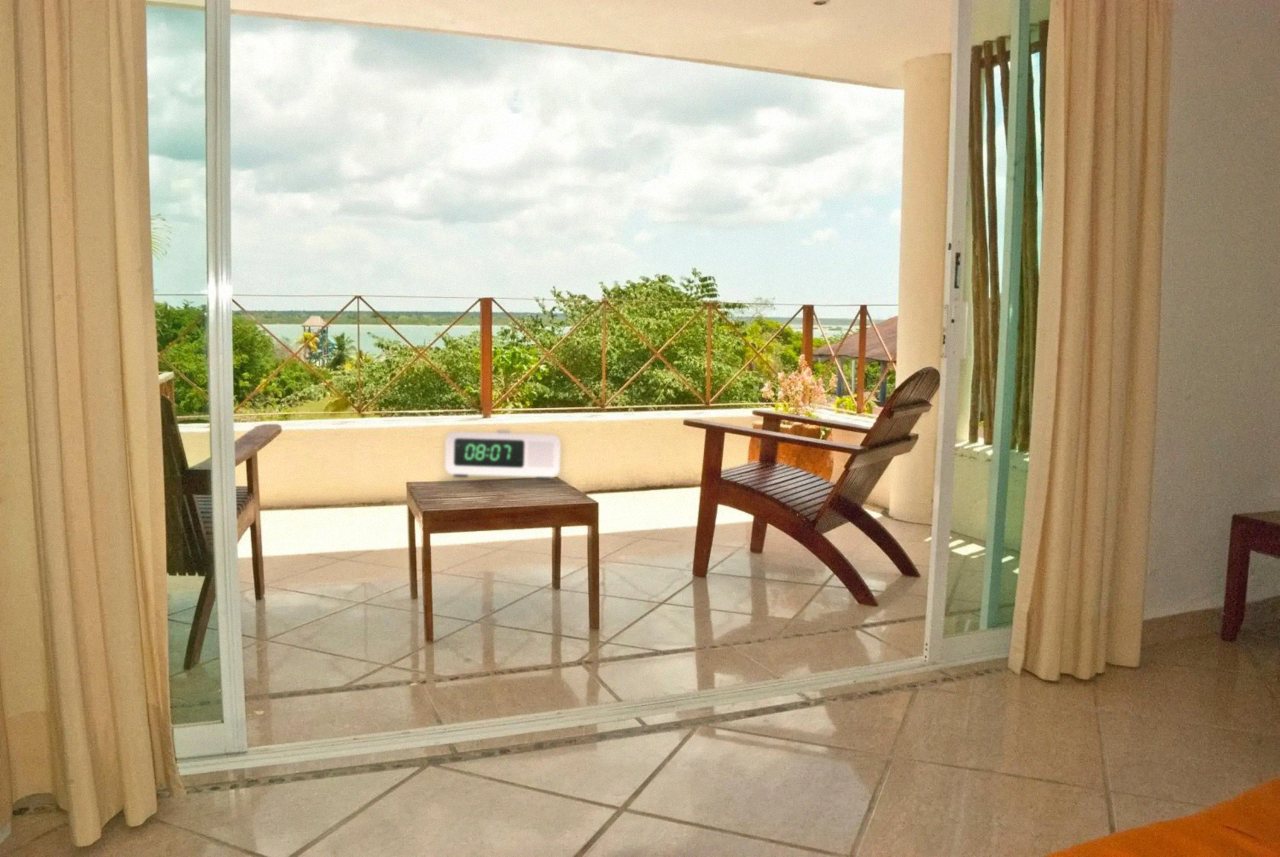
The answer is **8:07**
